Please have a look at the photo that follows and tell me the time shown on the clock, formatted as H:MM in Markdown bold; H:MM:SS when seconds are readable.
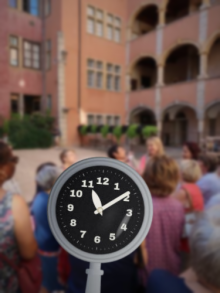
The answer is **11:09**
